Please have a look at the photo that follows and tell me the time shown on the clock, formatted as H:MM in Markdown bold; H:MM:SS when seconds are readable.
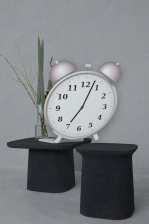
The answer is **7:03**
